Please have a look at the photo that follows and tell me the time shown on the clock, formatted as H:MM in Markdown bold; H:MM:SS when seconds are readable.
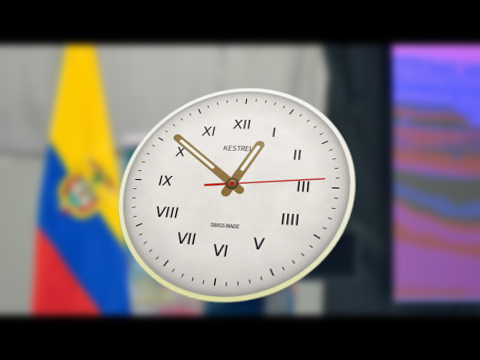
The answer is **12:51:14**
